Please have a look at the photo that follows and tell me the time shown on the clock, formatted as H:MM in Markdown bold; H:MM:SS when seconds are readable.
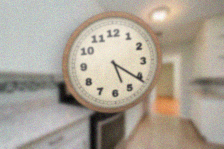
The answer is **5:21**
